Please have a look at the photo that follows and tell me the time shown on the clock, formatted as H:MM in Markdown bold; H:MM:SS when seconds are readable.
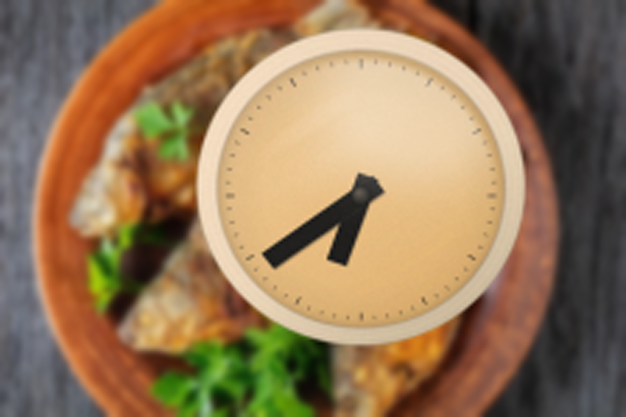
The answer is **6:39**
